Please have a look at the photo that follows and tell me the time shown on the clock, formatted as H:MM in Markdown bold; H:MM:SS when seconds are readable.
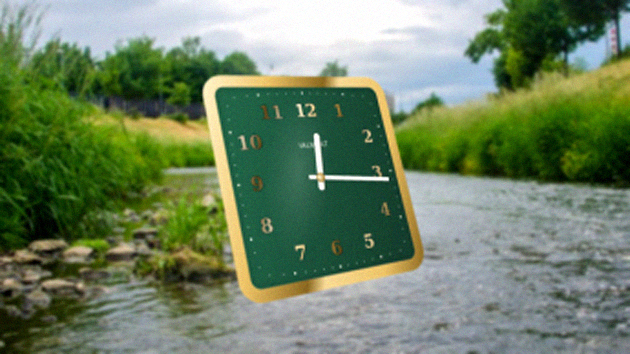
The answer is **12:16**
